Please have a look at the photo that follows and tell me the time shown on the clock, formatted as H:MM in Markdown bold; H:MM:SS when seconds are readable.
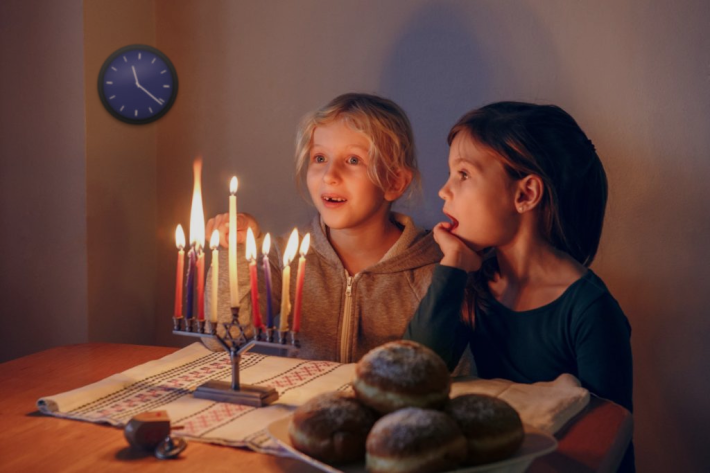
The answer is **11:21**
